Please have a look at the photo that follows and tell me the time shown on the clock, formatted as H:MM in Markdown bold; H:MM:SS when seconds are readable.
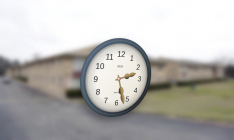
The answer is **2:27**
